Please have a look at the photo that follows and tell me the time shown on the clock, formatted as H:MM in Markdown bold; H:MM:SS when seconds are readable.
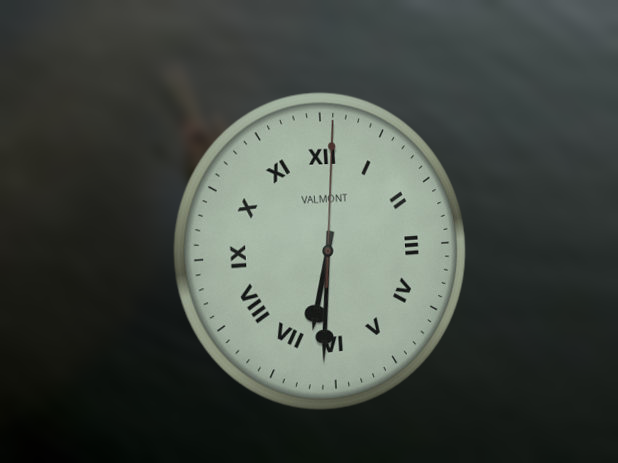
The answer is **6:31:01**
